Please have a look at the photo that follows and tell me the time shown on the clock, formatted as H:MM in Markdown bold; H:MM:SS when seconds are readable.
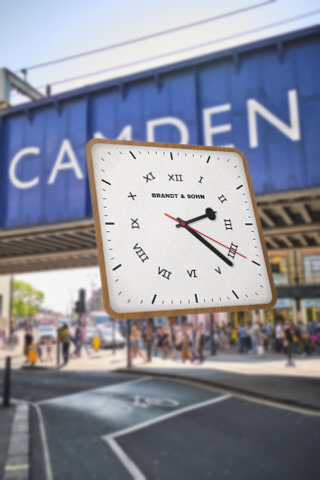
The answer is **2:22:20**
